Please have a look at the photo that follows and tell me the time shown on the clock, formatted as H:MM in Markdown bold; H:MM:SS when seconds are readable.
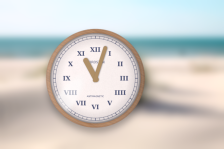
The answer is **11:03**
